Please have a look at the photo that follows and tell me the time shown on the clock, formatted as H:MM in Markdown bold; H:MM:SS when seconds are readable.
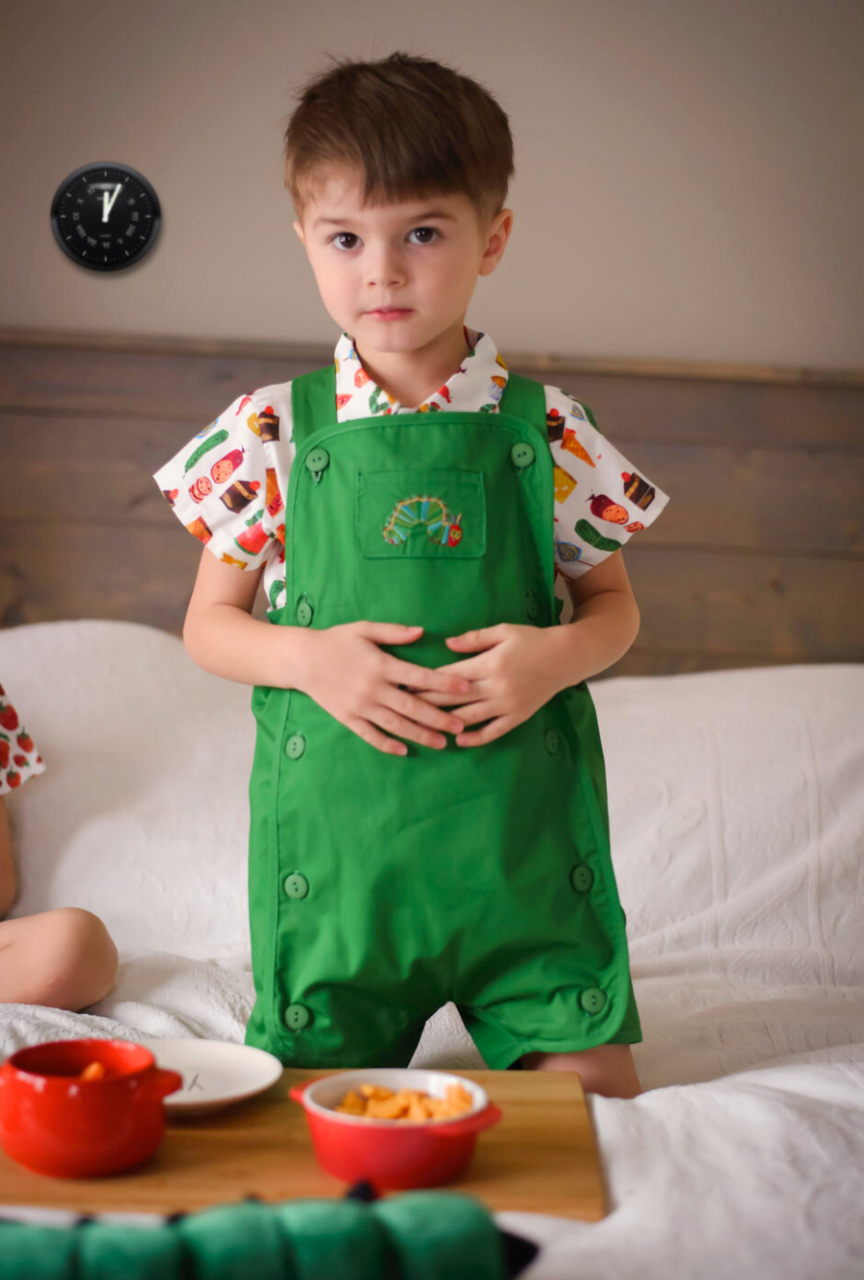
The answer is **12:04**
